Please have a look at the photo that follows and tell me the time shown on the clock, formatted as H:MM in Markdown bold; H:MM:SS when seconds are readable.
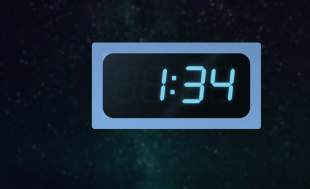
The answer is **1:34**
